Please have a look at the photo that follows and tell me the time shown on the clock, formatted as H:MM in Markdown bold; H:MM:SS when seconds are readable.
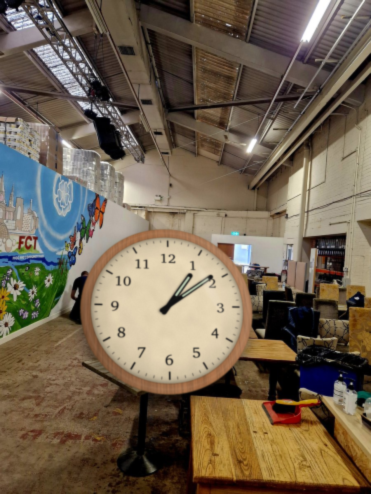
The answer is **1:09**
